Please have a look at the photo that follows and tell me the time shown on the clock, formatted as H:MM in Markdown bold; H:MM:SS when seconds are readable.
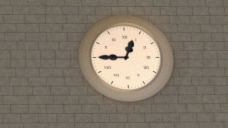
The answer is **12:45**
